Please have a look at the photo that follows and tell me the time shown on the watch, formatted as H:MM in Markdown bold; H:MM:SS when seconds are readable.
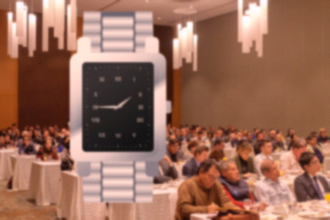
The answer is **1:45**
